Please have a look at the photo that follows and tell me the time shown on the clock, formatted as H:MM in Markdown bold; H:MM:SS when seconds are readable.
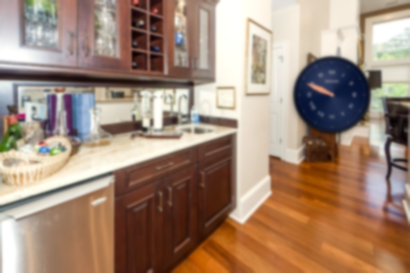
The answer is **9:49**
